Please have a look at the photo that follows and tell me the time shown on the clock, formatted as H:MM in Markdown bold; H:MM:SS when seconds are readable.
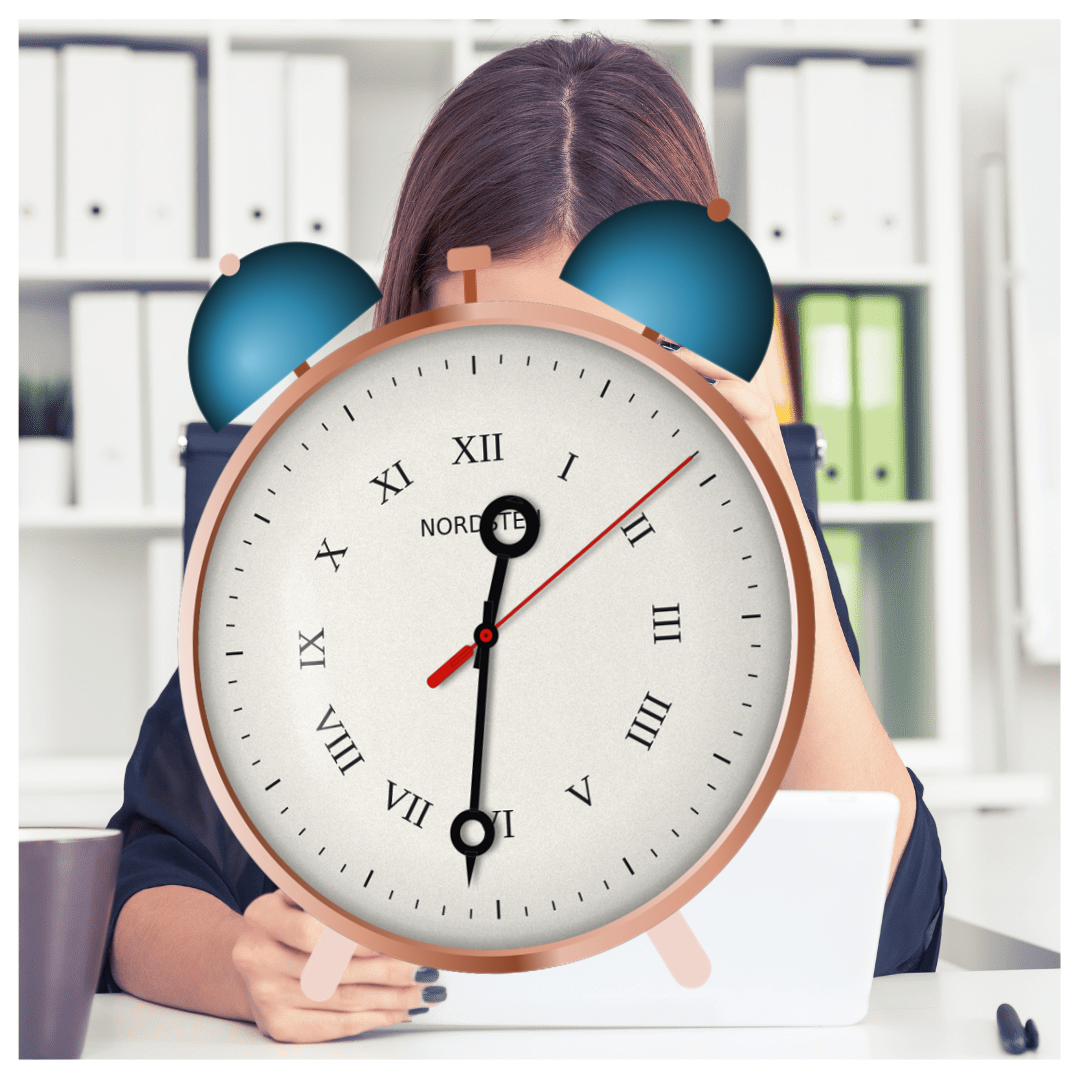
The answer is **12:31:09**
